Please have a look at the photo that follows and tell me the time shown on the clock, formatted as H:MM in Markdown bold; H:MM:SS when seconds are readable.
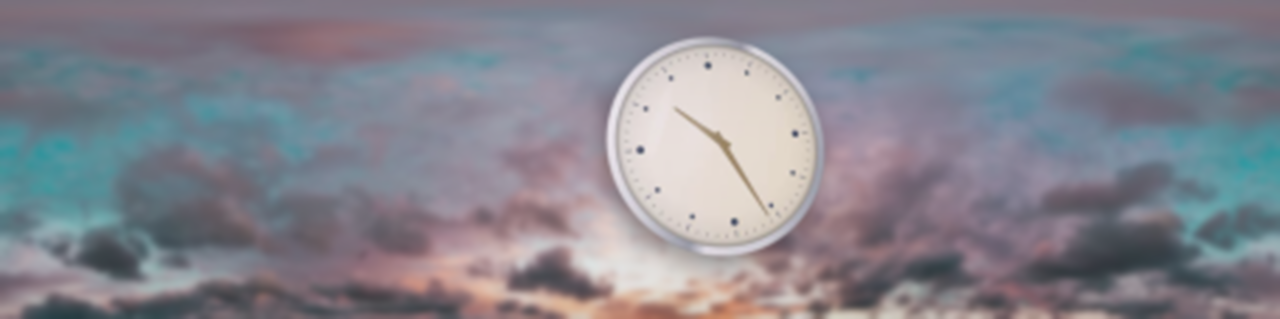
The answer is **10:26**
